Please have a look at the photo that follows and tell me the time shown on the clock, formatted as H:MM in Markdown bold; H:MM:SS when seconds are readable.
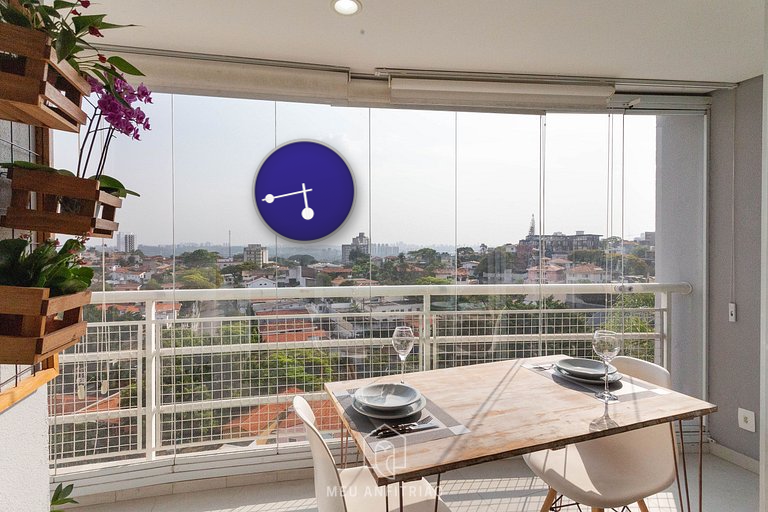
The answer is **5:43**
